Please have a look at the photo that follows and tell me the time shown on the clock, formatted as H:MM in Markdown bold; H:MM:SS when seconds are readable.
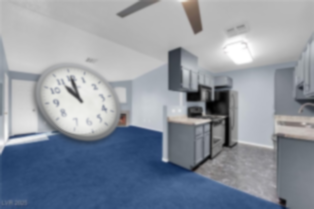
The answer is **11:00**
